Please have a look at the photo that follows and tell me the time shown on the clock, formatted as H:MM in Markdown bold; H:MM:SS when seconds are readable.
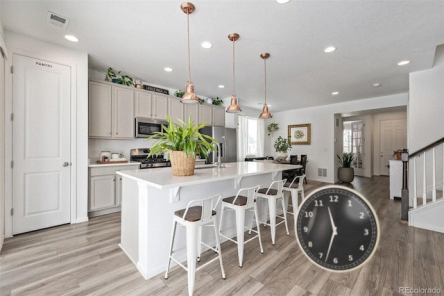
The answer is **11:33**
